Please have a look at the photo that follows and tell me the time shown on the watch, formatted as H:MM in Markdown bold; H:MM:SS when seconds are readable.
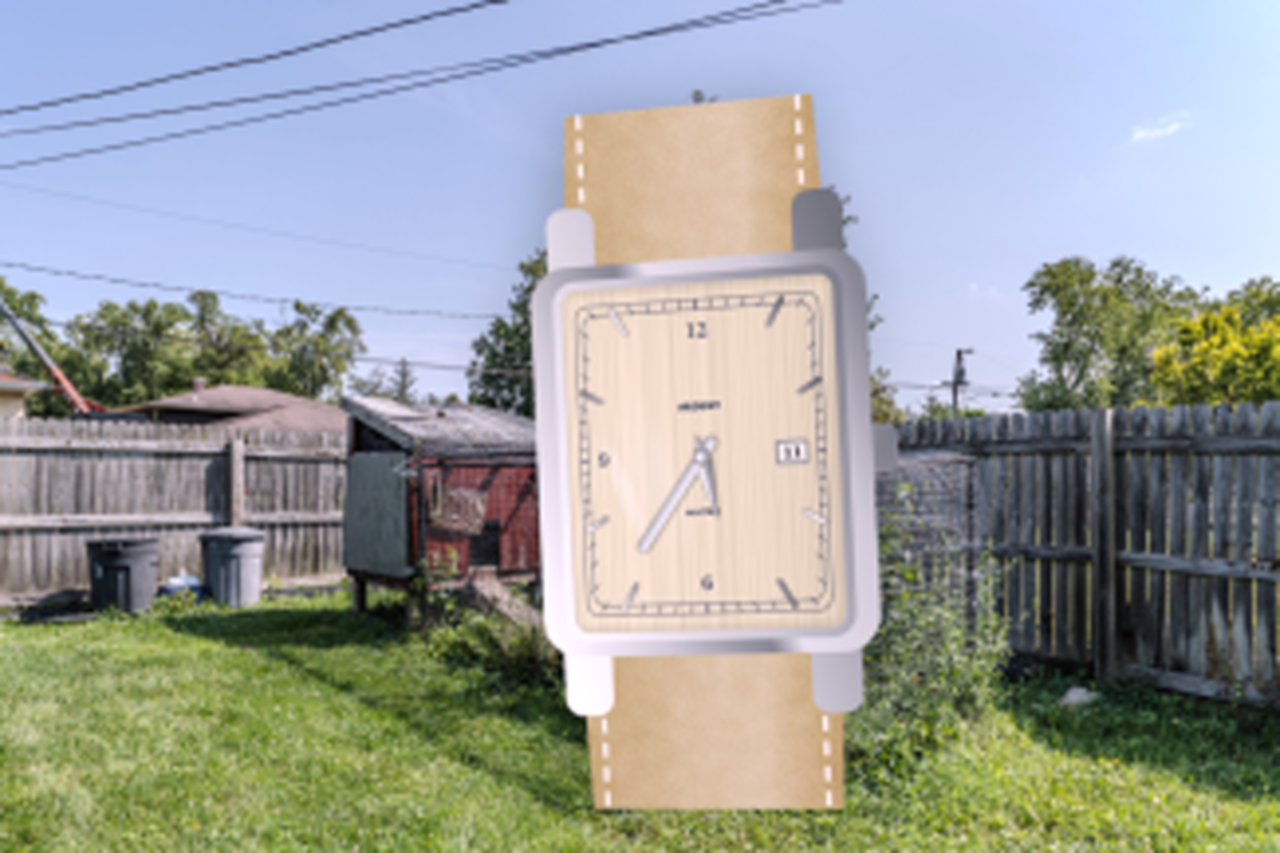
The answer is **5:36**
